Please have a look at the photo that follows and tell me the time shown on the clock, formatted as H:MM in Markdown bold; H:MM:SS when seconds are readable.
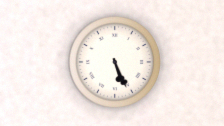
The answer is **5:26**
